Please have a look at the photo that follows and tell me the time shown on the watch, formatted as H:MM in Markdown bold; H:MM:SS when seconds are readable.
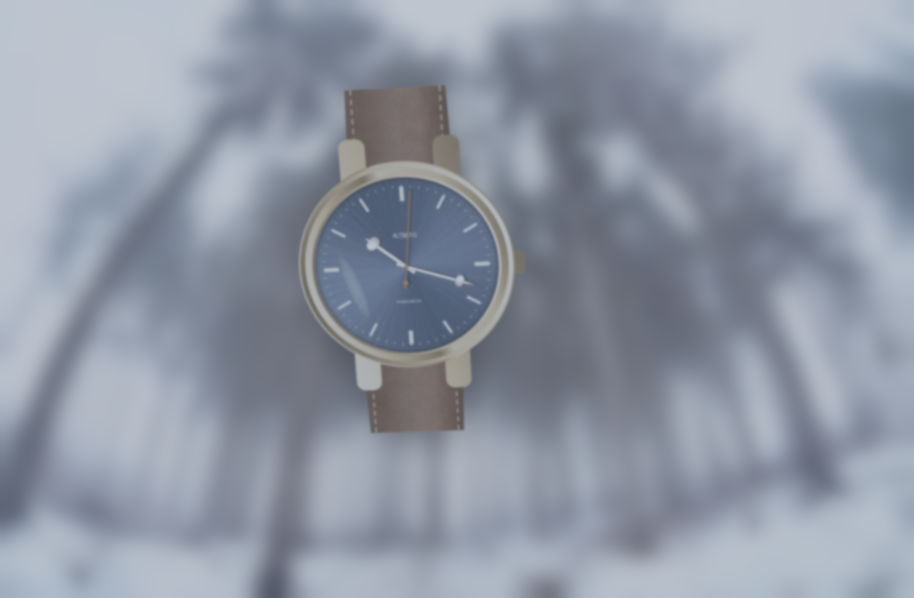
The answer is **10:18:01**
